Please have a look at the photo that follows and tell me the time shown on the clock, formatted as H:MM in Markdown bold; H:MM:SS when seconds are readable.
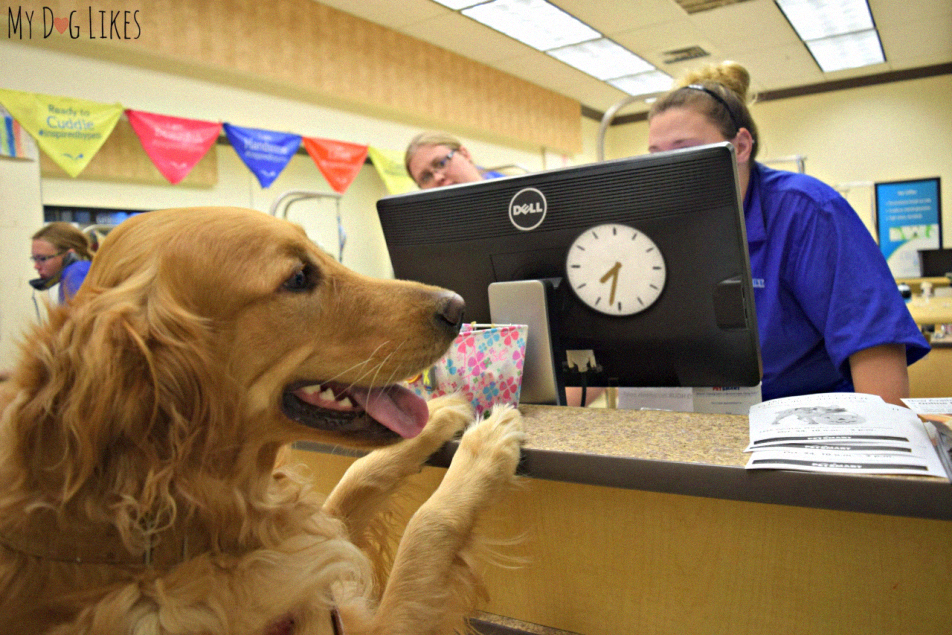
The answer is **7:32**
